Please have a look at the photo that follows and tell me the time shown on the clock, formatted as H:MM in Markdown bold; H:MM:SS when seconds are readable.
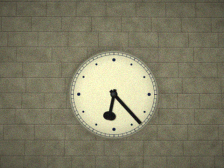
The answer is **6:23**
